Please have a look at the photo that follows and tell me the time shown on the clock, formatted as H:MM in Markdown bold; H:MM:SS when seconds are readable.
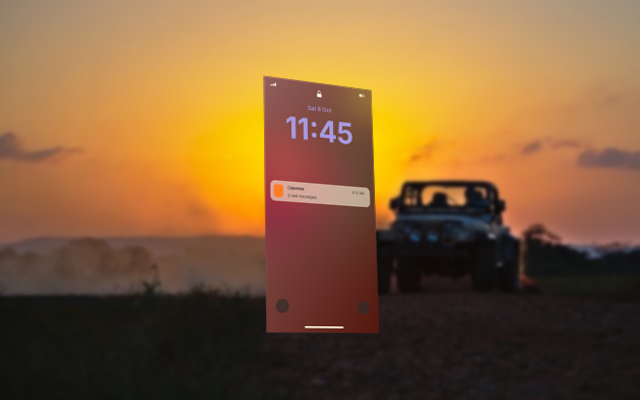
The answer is **11:45**
